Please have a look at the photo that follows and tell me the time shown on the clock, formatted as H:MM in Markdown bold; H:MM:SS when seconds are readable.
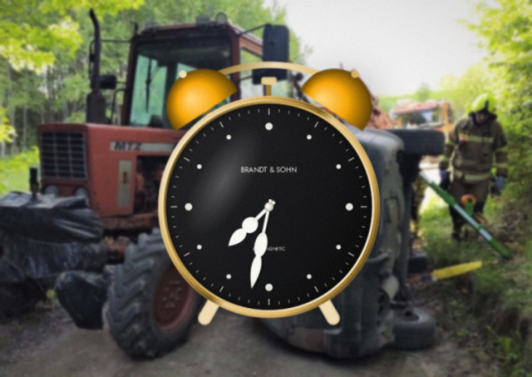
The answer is **7:32**
